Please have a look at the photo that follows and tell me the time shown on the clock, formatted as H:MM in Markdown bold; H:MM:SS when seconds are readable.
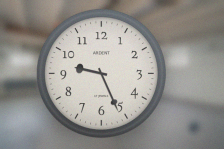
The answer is **9:26**
